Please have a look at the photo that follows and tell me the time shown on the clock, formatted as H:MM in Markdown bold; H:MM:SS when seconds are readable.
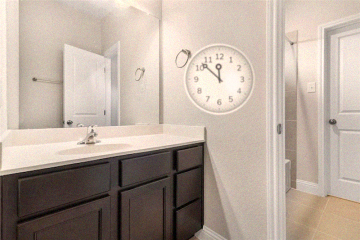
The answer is **11:52**
